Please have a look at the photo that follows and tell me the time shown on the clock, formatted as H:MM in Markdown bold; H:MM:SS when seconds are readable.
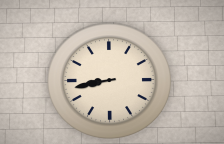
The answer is **8:43**
